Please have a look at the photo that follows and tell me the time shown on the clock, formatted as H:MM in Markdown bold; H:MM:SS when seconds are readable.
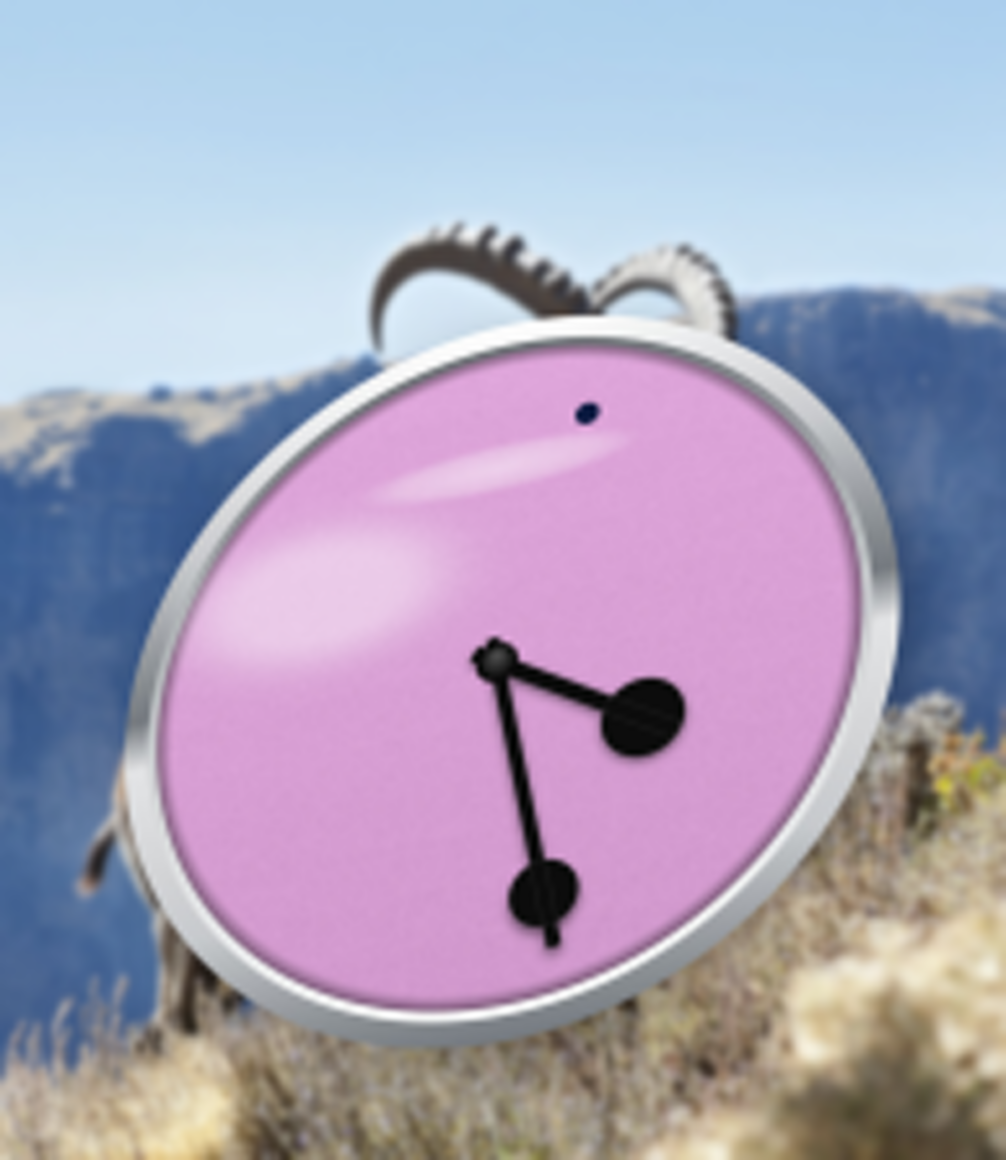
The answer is **3:25**
